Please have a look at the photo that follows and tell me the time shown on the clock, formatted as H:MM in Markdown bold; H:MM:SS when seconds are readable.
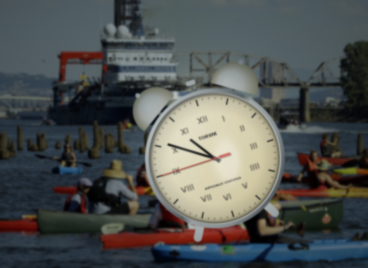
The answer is **10:50:45**
